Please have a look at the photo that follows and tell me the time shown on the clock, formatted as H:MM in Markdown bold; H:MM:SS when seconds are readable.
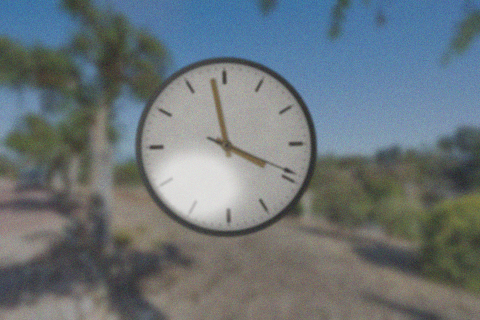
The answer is **3:58:19**
